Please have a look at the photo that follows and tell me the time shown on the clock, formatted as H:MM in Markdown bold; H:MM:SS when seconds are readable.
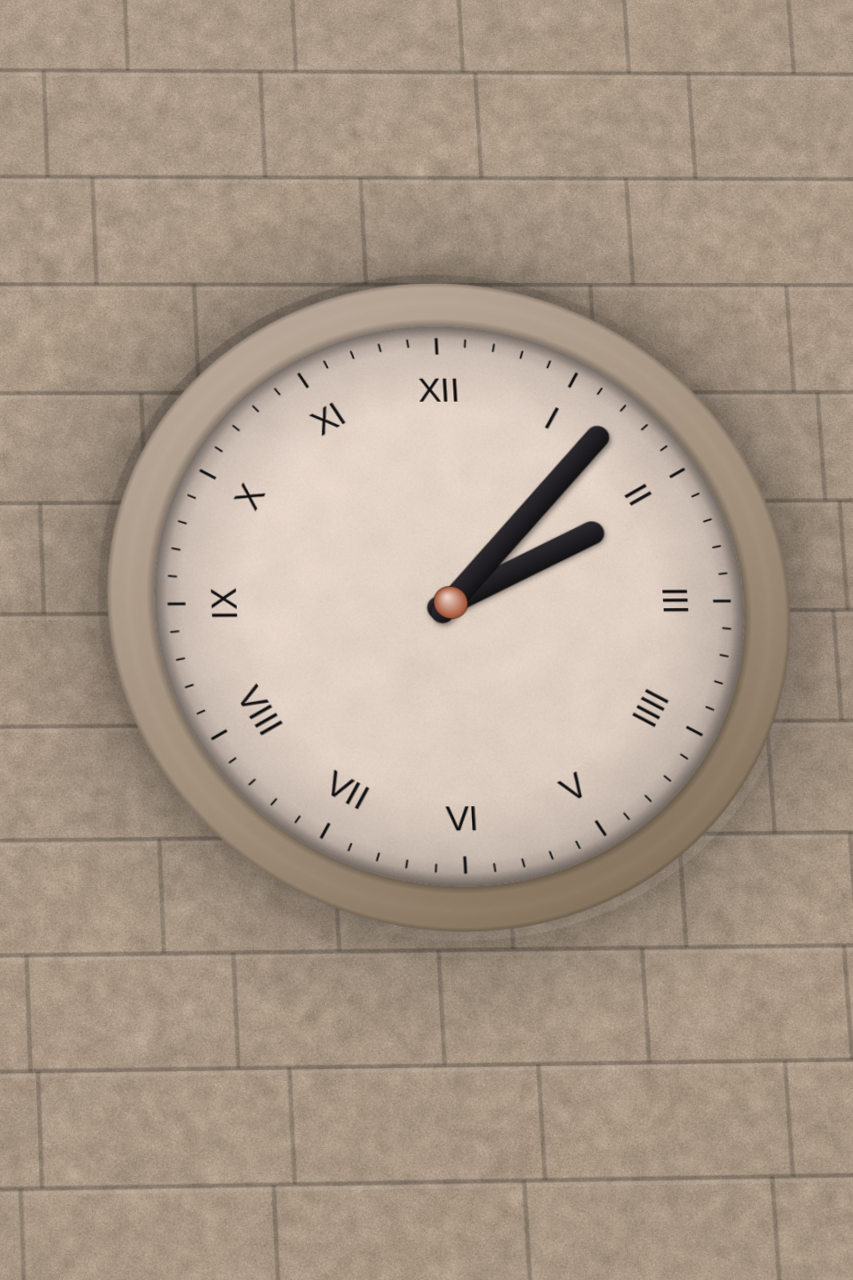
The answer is **2:07**
